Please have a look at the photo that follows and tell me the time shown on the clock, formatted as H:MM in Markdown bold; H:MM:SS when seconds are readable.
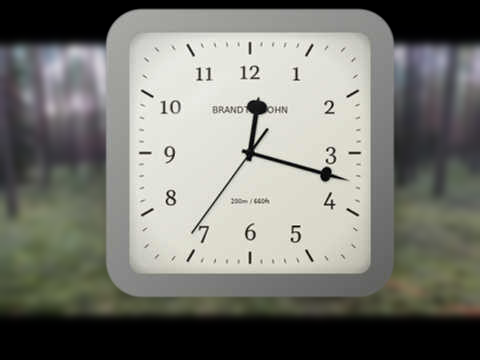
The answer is **12:17:36**
